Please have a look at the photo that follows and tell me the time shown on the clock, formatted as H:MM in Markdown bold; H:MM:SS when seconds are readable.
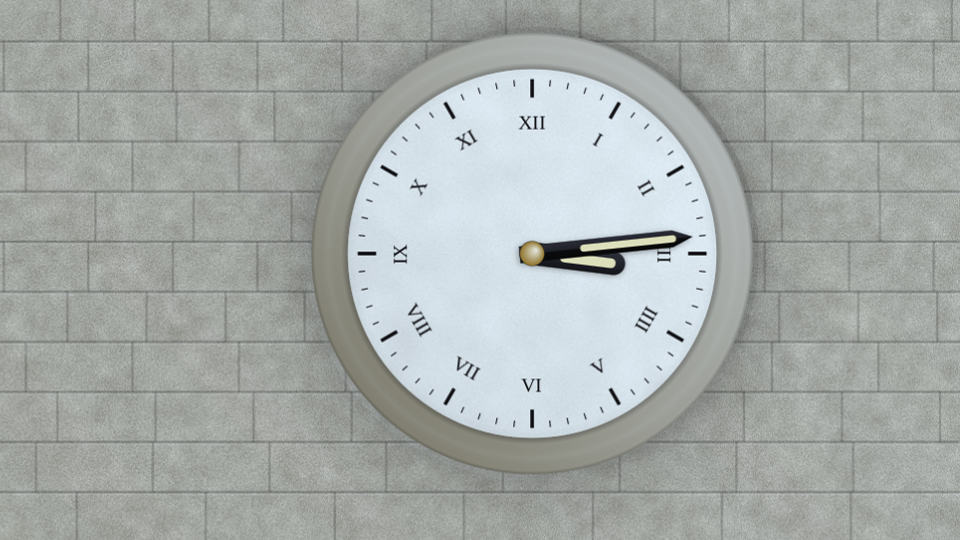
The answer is **3:14**
